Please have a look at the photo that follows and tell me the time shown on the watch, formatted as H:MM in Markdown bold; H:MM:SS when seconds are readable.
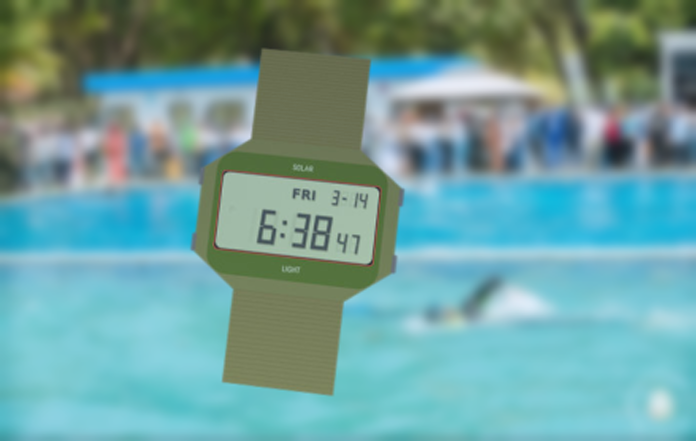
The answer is **6:38:47**
